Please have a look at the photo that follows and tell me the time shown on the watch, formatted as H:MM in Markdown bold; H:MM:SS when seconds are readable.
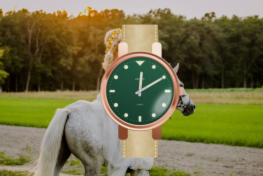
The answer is **12:10**
